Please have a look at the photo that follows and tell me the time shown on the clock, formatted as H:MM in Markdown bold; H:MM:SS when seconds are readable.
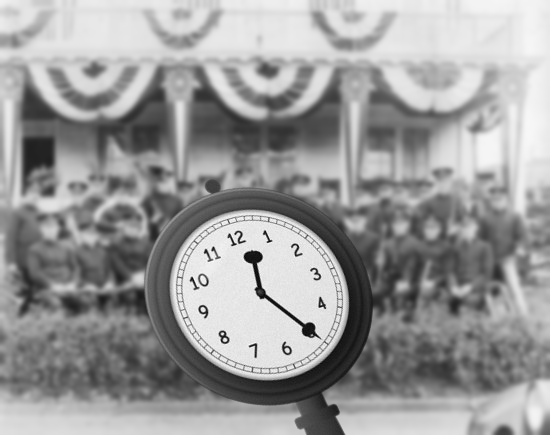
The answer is **12:25**
